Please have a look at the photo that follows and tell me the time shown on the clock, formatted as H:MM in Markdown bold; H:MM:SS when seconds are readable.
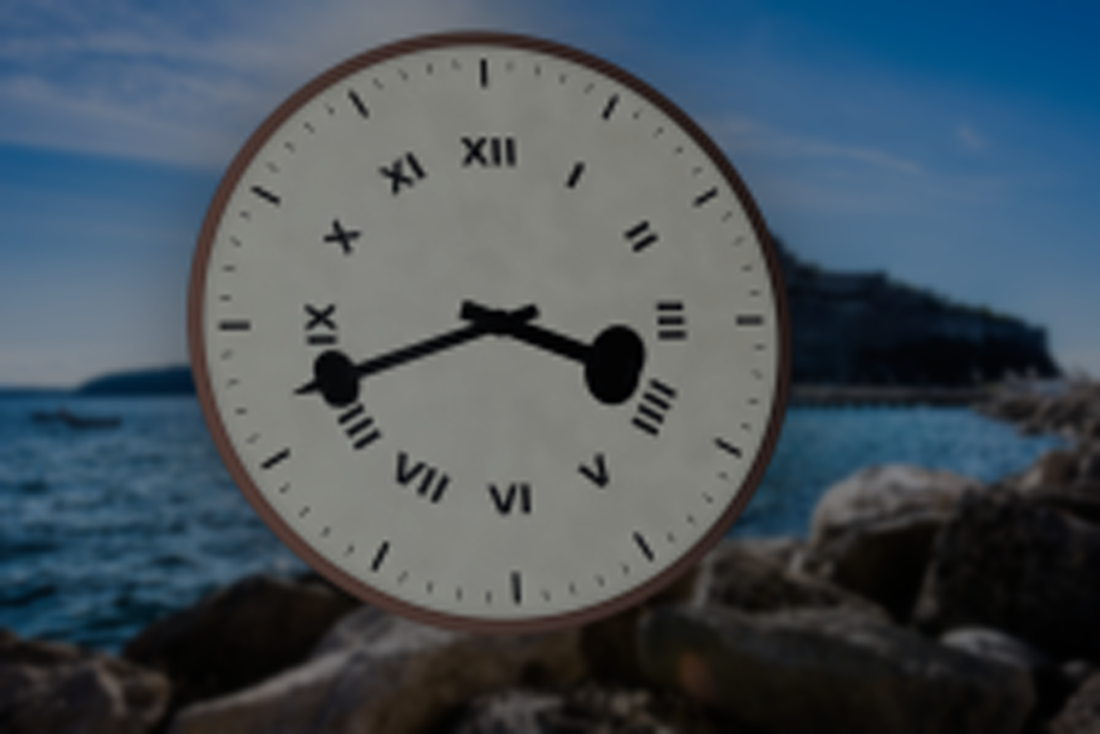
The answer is **3:42**
